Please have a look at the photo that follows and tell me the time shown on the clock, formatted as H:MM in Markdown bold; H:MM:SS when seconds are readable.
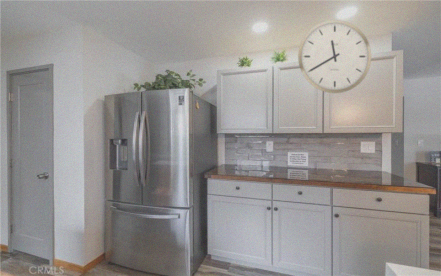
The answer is **11:40**
